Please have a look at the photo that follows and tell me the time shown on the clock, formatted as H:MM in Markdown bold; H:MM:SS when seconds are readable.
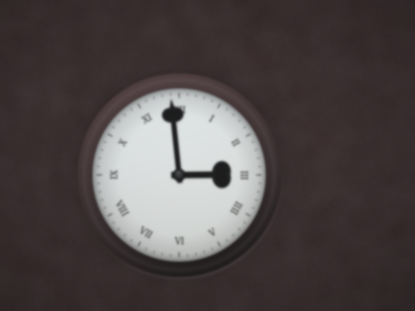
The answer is **2:59**
